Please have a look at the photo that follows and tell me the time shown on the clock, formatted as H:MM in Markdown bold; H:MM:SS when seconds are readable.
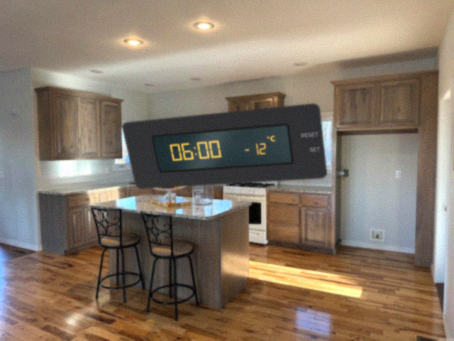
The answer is **6:00**
